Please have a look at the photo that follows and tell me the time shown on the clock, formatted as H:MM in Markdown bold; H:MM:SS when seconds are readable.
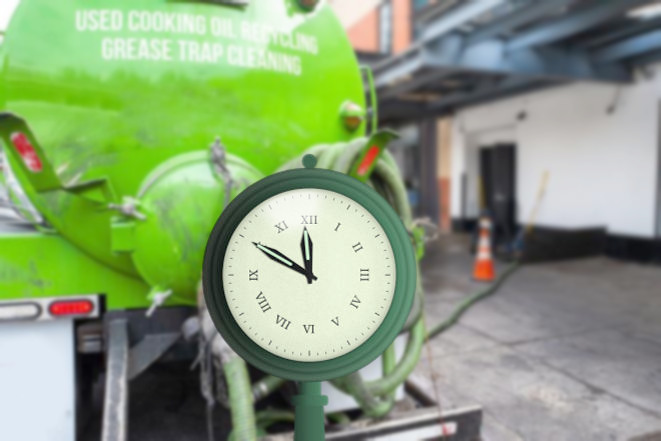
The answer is **11:50**
